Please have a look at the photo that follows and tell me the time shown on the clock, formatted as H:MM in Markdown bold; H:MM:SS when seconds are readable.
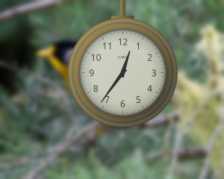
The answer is **12:36**
